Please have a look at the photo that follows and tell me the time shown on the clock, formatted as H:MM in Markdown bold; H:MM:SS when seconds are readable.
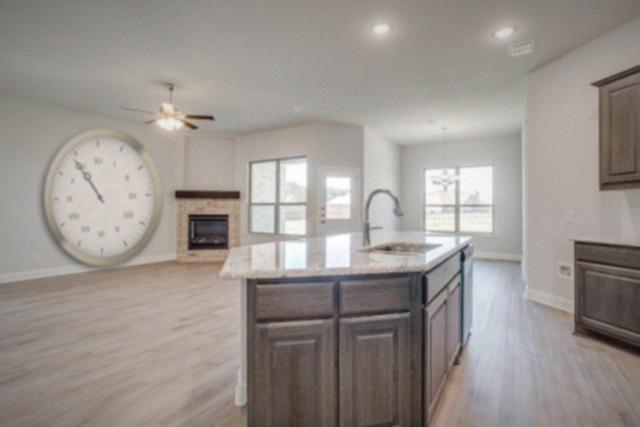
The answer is **10:54**
